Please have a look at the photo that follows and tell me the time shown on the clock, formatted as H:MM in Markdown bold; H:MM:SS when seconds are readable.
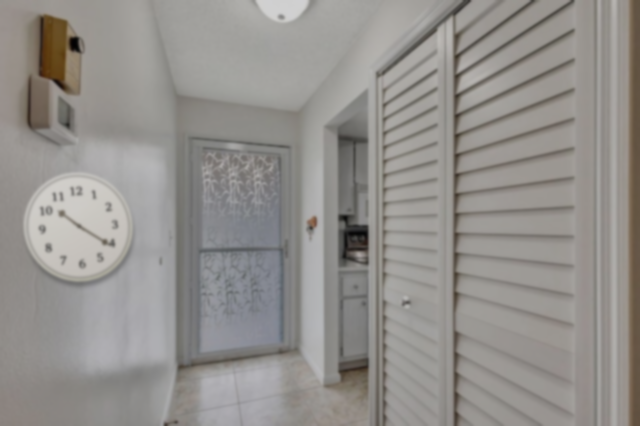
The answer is **10:21**
